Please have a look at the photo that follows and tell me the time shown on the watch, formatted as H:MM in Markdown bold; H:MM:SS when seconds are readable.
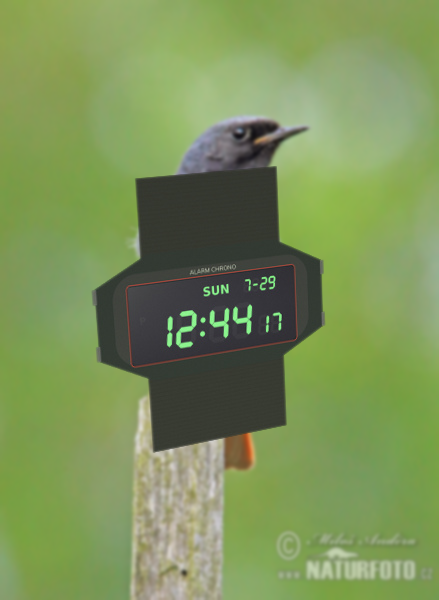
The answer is **12:44:17**
